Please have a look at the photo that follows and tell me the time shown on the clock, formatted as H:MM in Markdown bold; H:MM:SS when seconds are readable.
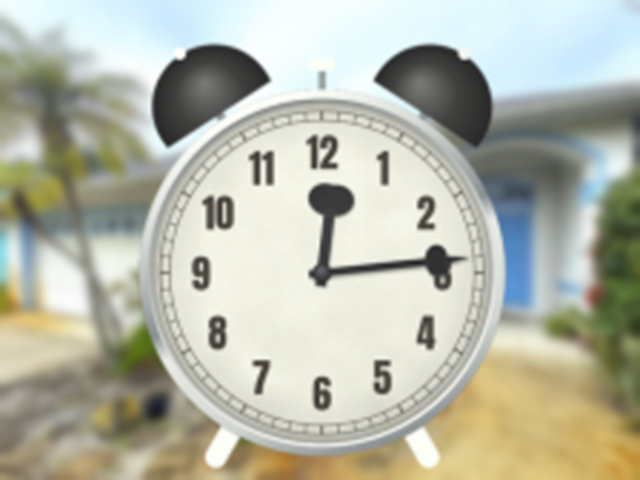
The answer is **12:14**
